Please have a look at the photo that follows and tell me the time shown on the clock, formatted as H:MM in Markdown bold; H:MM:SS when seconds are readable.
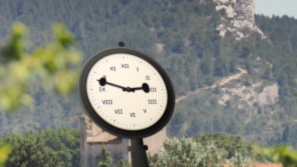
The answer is **2:48**
